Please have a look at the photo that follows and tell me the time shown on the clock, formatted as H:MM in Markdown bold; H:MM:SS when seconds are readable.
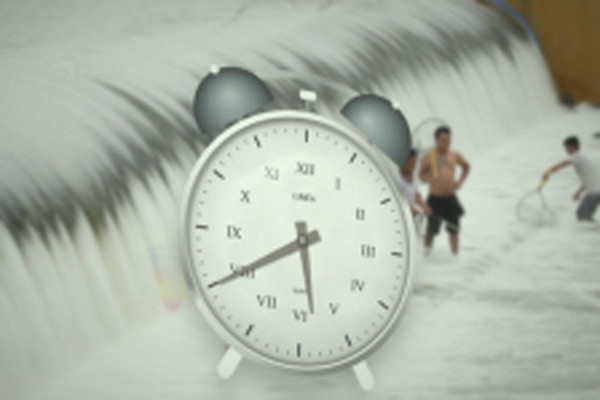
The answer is **5:40**
